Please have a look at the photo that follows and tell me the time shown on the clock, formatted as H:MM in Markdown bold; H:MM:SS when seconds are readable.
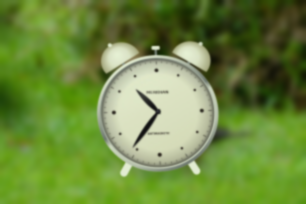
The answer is **10:36**
